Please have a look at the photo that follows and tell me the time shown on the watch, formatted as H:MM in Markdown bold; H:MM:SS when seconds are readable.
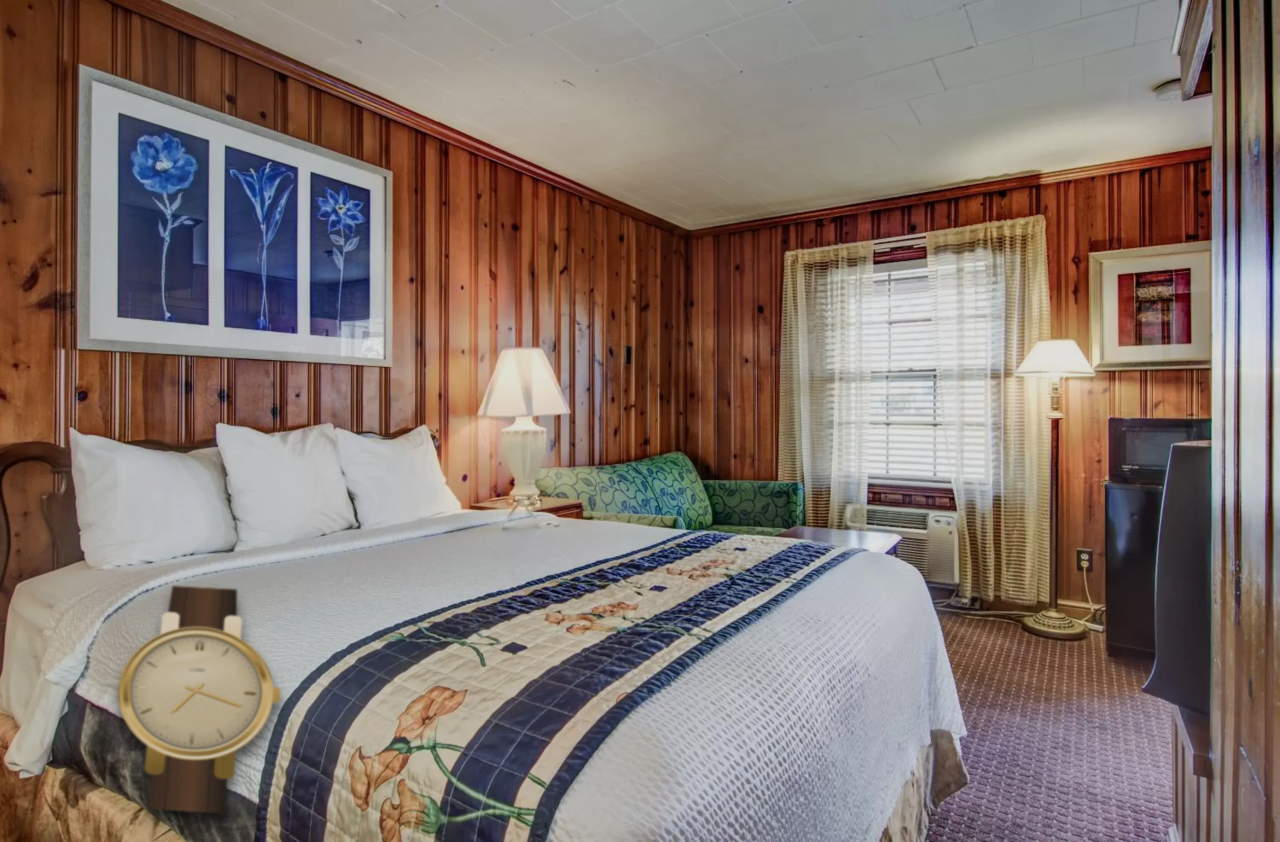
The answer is **7:18**
